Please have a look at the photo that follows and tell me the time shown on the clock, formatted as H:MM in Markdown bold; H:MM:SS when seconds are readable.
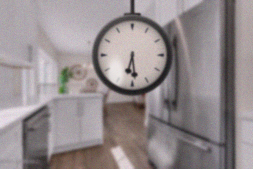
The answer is **6:29**
